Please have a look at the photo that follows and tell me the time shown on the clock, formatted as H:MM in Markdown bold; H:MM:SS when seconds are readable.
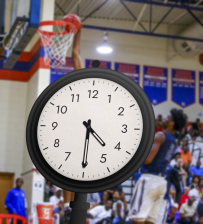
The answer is **4:30**
